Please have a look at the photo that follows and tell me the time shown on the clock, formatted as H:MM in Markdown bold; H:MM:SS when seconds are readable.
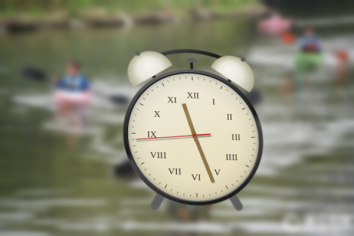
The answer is **11:26:44**
